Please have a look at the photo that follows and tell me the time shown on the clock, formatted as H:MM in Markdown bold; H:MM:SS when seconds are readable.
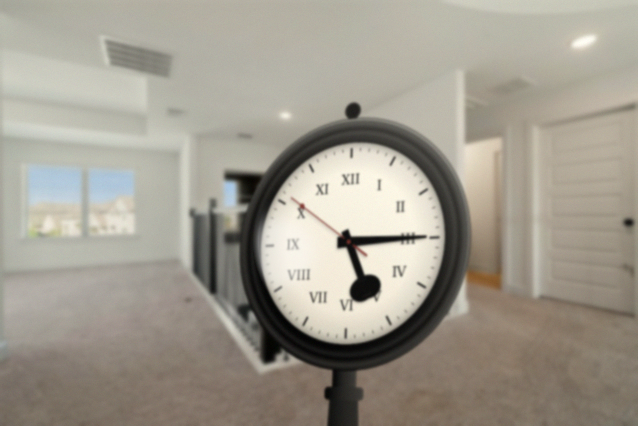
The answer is **5:14:51**
